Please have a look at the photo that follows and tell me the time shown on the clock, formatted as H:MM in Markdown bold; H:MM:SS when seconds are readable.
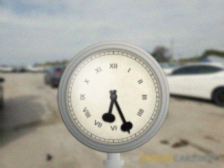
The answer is **6:26**
